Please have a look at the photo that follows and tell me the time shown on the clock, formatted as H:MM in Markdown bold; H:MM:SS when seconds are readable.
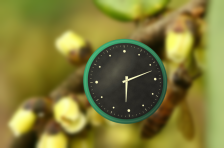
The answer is **6:12**
